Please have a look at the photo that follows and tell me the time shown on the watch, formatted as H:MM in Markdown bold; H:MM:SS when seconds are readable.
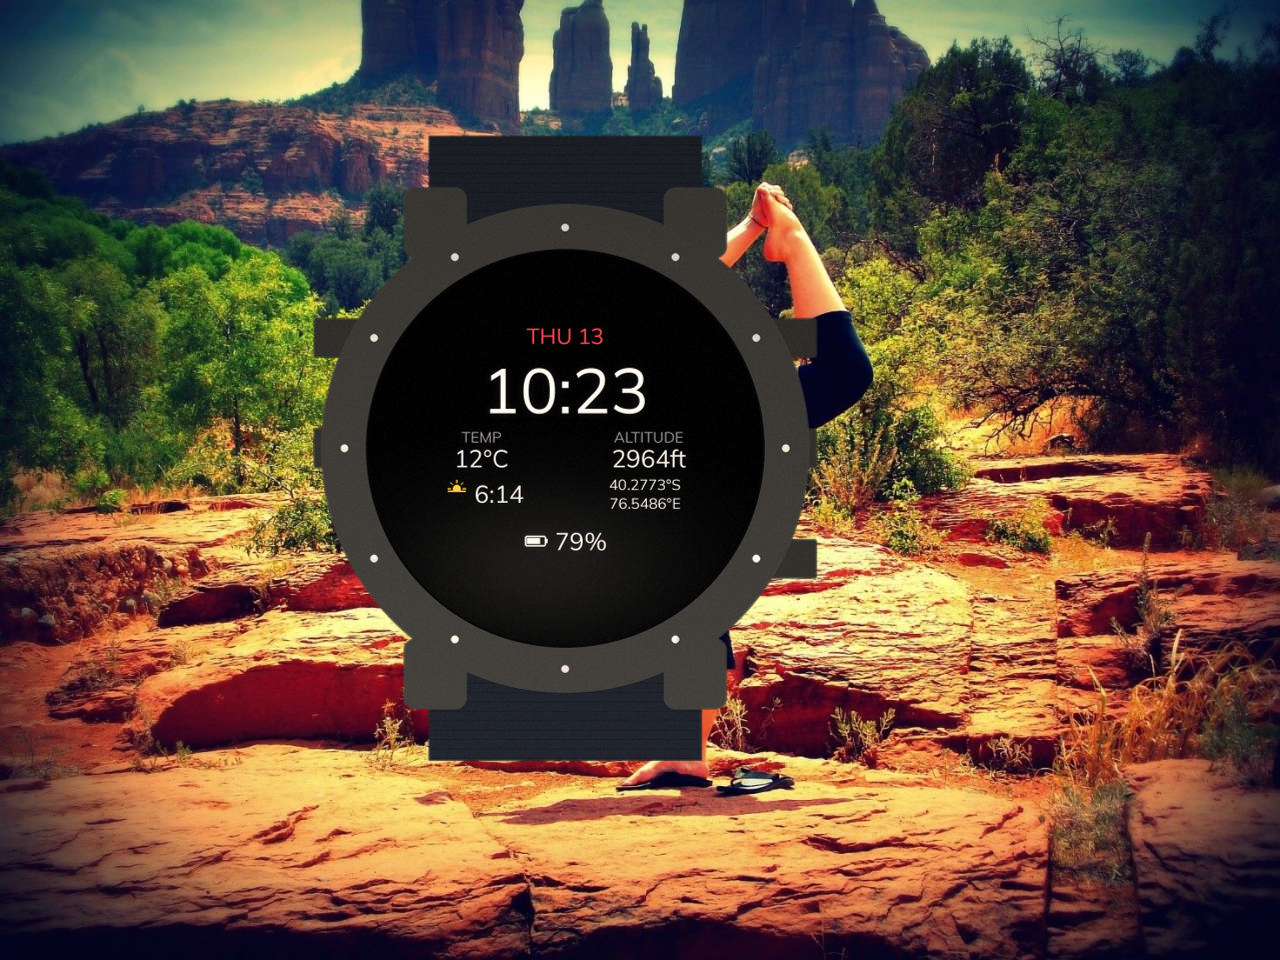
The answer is **10:23**
